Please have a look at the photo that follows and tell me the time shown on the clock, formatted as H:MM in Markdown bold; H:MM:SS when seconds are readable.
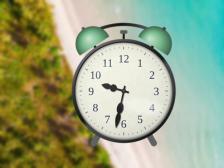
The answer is **9:32**
